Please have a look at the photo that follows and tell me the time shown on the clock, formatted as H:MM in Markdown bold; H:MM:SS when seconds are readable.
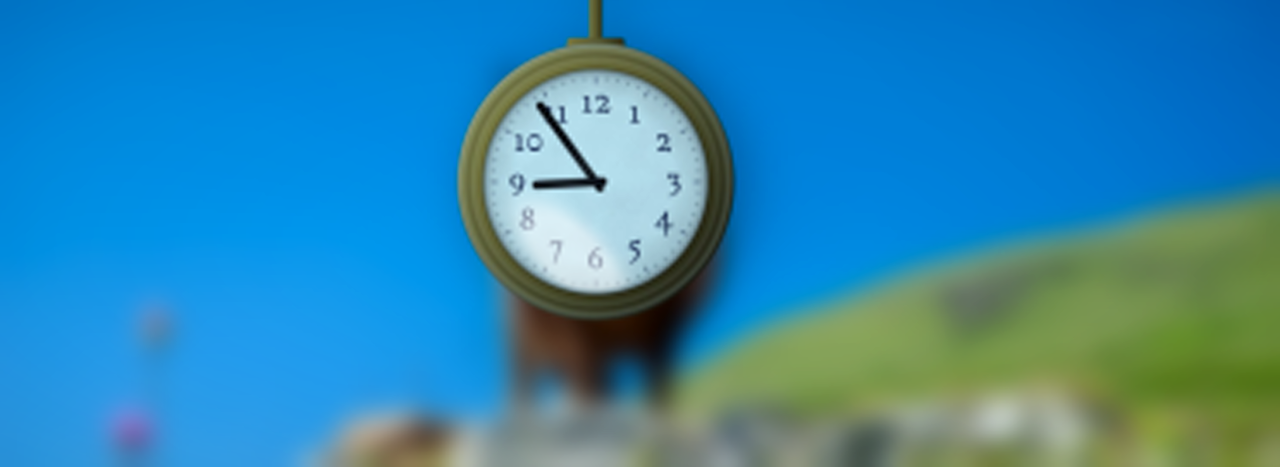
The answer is **8:54**
